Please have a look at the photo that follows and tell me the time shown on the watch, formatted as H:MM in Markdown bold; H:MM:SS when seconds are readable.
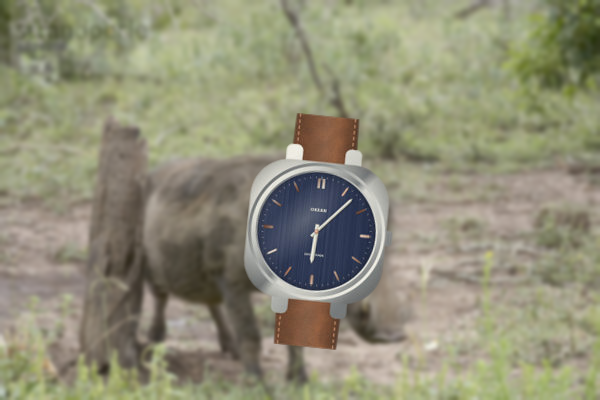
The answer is **6:07**
